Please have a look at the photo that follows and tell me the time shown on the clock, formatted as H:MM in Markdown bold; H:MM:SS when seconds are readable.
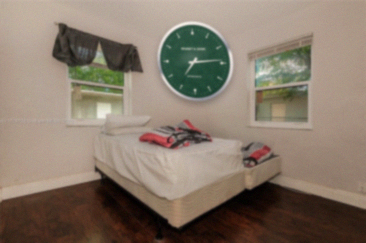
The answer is **7:14**
